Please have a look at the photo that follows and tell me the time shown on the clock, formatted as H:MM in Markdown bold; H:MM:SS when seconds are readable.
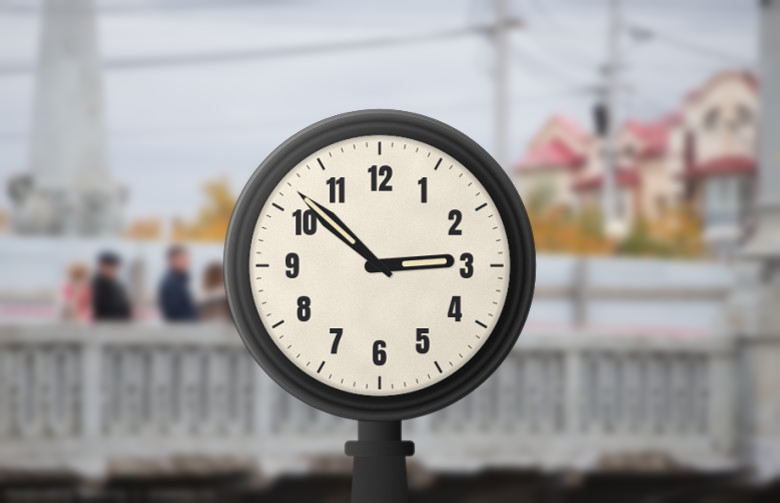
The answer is **2:52**
